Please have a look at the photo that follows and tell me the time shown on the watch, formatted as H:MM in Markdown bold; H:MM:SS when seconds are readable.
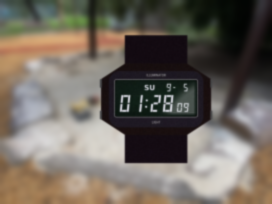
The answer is **1:28**
